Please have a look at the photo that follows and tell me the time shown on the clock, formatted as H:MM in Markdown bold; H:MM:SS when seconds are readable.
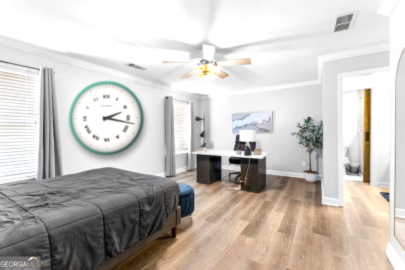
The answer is **2:17**
